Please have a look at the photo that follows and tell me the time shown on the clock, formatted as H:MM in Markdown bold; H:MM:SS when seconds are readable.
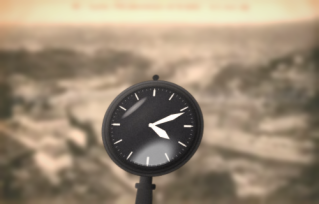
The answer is **4:11**
